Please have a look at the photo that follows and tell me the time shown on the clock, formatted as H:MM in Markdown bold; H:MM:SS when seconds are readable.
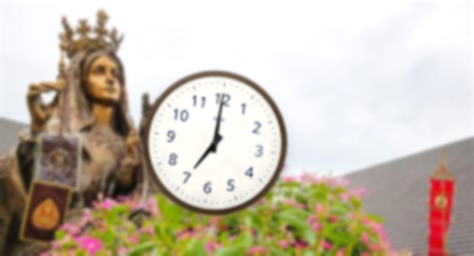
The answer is **7:00**
